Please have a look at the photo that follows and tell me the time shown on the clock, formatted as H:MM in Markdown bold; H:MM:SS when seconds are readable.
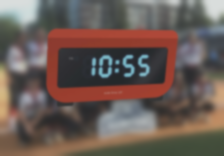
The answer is **10:55**
